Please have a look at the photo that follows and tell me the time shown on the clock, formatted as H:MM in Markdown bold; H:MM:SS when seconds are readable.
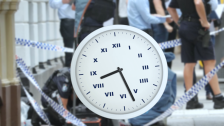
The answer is **8:27**
